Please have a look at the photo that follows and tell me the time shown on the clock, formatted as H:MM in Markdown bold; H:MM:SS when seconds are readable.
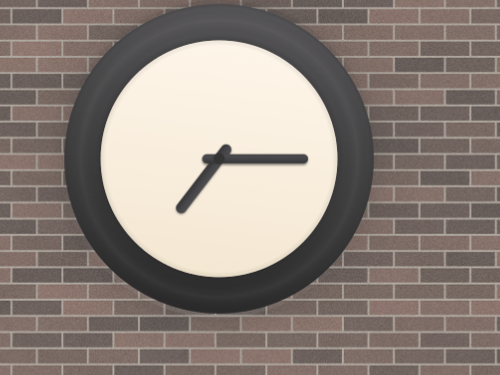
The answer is **7:15**
